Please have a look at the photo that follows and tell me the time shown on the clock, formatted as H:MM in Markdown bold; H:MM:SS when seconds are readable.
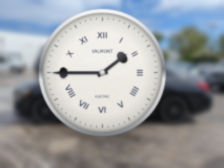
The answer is **1:45**
